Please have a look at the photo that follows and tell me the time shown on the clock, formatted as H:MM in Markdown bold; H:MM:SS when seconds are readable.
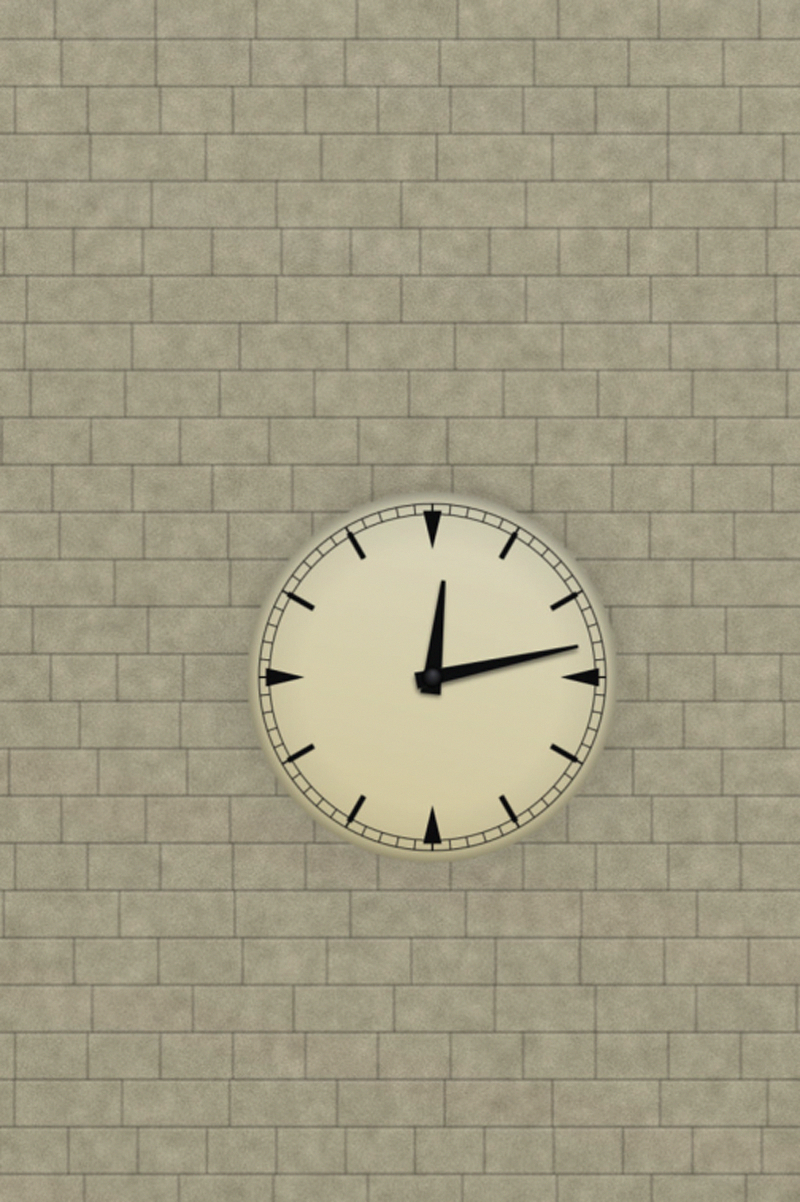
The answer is **12:13**
